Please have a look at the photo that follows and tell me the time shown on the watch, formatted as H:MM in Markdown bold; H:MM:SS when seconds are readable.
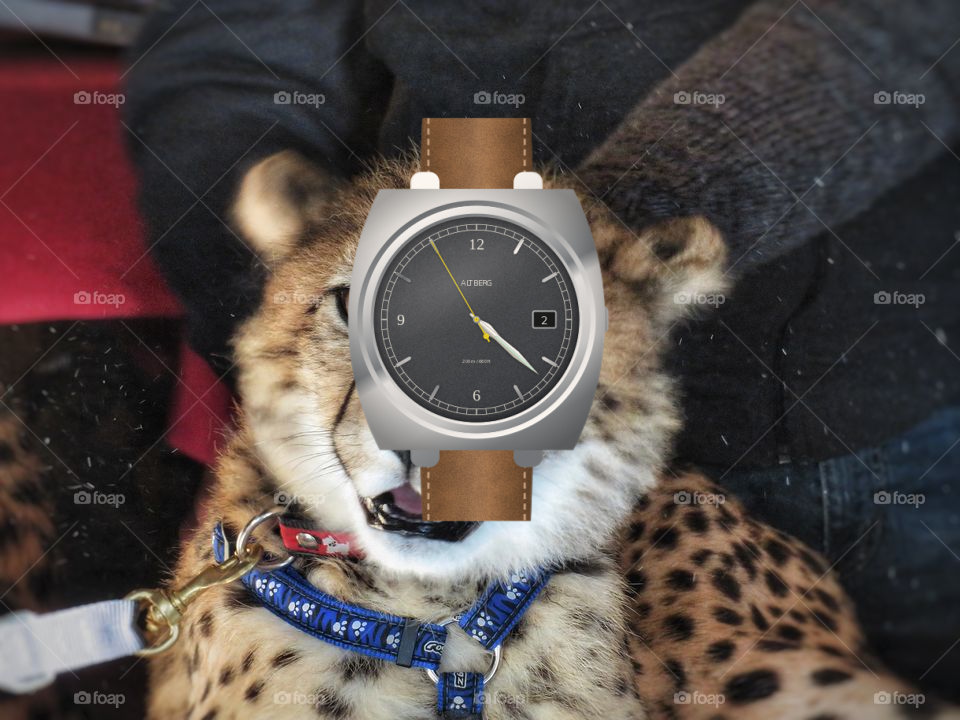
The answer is **4:21:55**
